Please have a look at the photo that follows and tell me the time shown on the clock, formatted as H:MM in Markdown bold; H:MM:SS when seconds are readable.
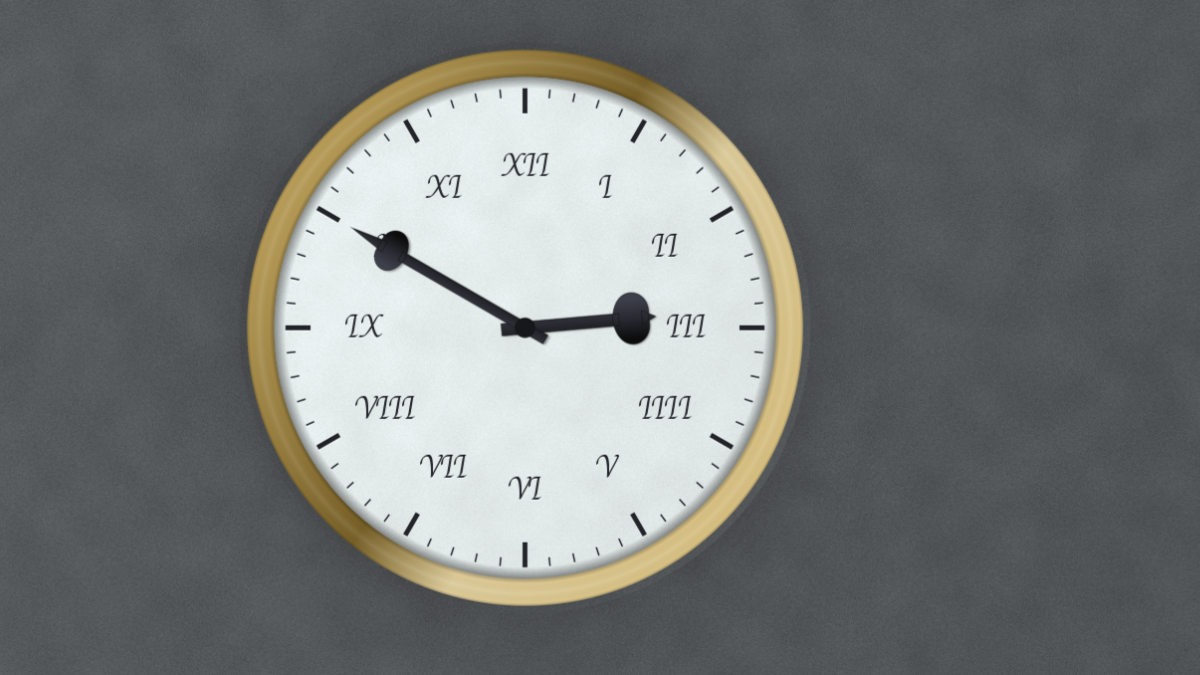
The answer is **2:50**
